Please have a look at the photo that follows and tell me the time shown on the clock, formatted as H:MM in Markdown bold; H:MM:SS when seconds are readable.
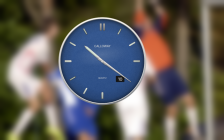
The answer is **10:21**
